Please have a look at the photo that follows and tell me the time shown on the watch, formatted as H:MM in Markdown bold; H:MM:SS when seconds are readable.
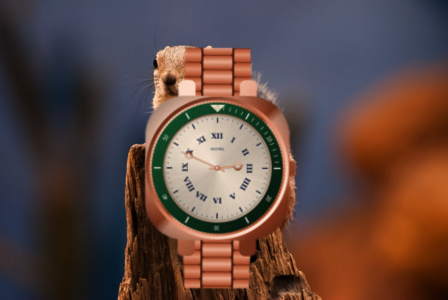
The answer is **2:49**
